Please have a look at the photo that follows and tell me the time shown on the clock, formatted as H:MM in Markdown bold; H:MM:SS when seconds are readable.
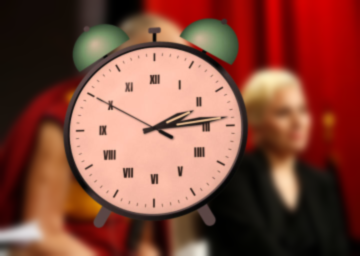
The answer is **2:13:50**
